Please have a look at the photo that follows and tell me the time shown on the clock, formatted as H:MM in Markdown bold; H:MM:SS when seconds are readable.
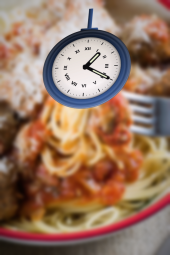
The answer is **1:20**
